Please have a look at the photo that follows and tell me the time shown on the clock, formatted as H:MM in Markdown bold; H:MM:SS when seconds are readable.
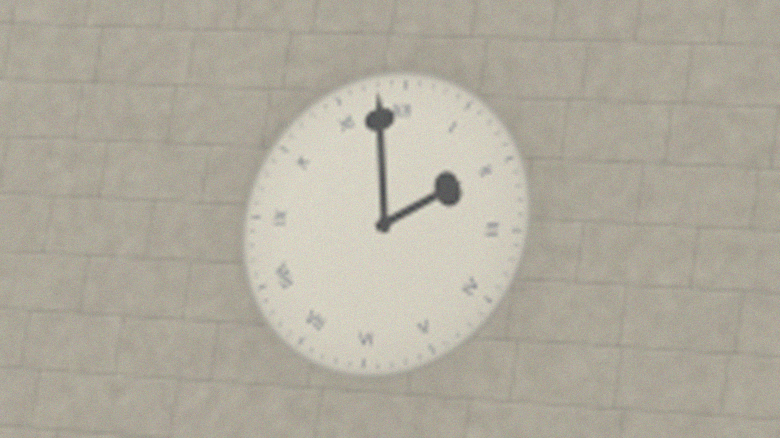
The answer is **1:58**
